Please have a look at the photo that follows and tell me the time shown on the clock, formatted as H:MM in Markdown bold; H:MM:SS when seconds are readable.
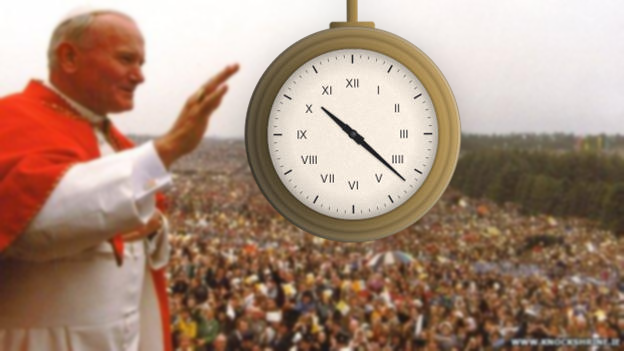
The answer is **10:22**
